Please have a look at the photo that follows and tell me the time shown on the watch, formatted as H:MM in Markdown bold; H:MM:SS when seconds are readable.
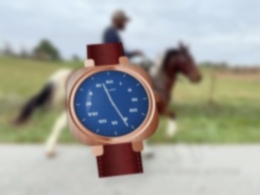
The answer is **11:26**
